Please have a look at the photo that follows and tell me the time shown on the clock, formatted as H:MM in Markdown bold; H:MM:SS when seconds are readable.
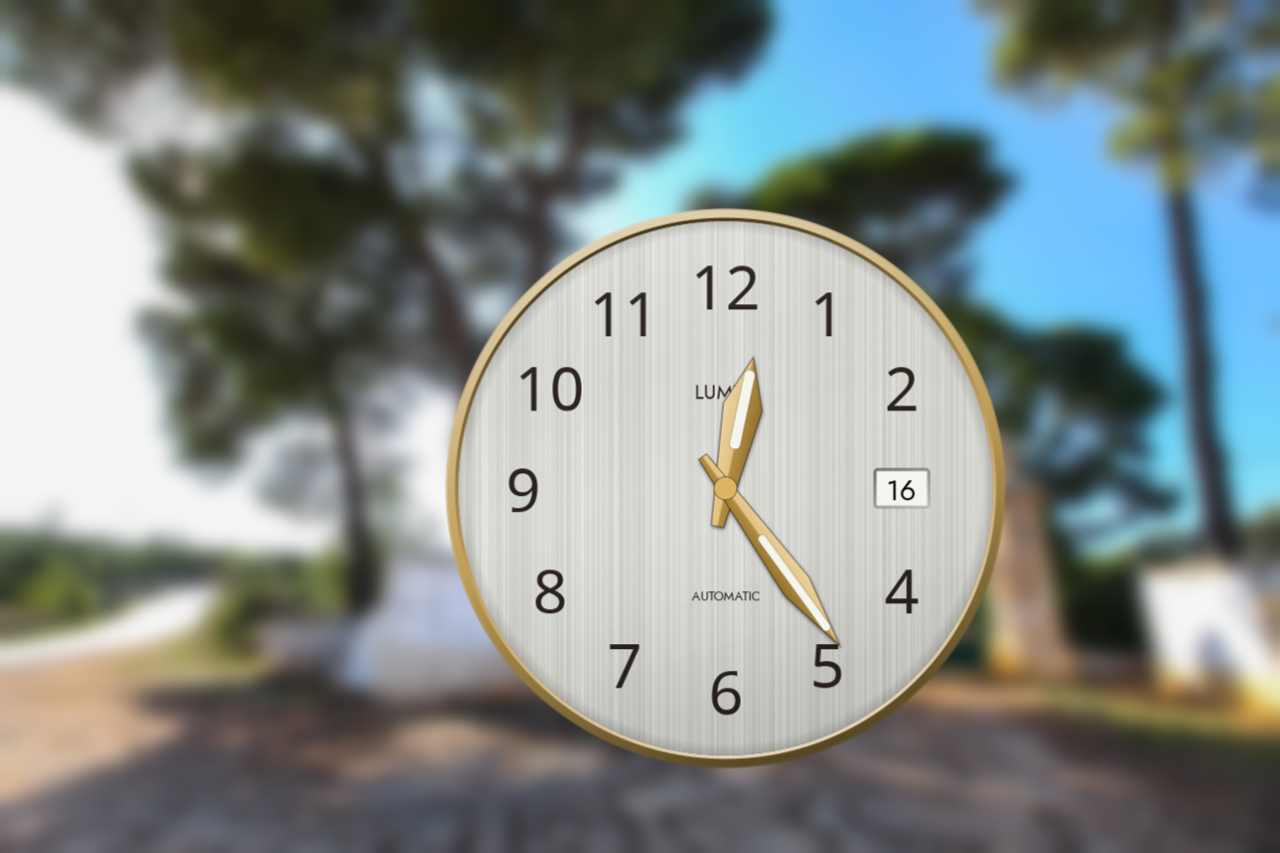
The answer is **12:24**
